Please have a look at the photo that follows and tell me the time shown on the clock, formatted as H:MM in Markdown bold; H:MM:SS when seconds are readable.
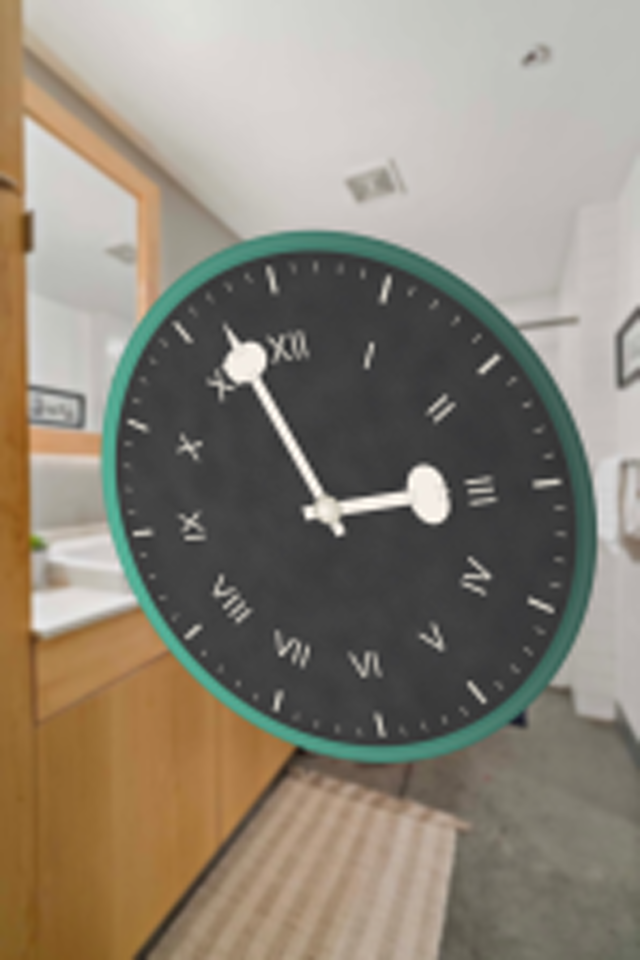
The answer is **2:57**
